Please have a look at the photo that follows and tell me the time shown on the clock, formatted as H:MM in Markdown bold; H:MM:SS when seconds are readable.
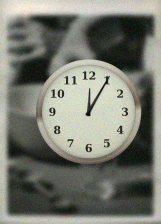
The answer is **12:05**
